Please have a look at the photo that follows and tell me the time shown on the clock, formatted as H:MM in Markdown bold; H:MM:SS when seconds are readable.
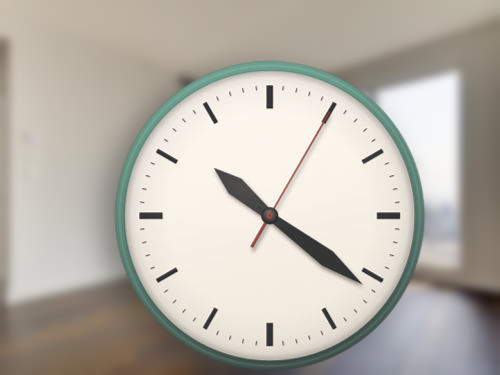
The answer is **10:21:05**
